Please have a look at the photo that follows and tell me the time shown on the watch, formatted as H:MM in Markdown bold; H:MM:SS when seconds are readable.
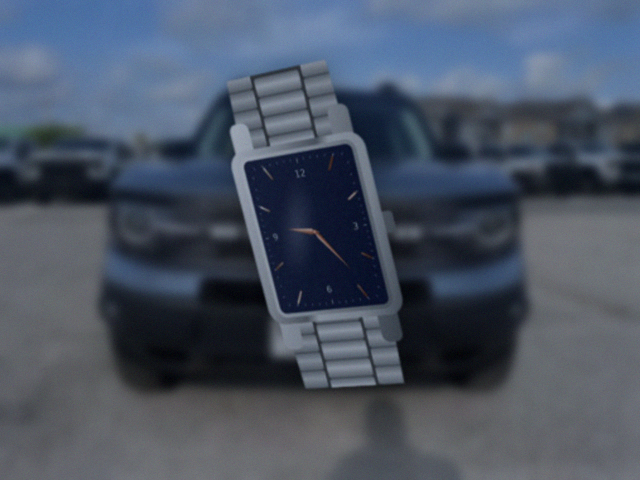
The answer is **9:24**
